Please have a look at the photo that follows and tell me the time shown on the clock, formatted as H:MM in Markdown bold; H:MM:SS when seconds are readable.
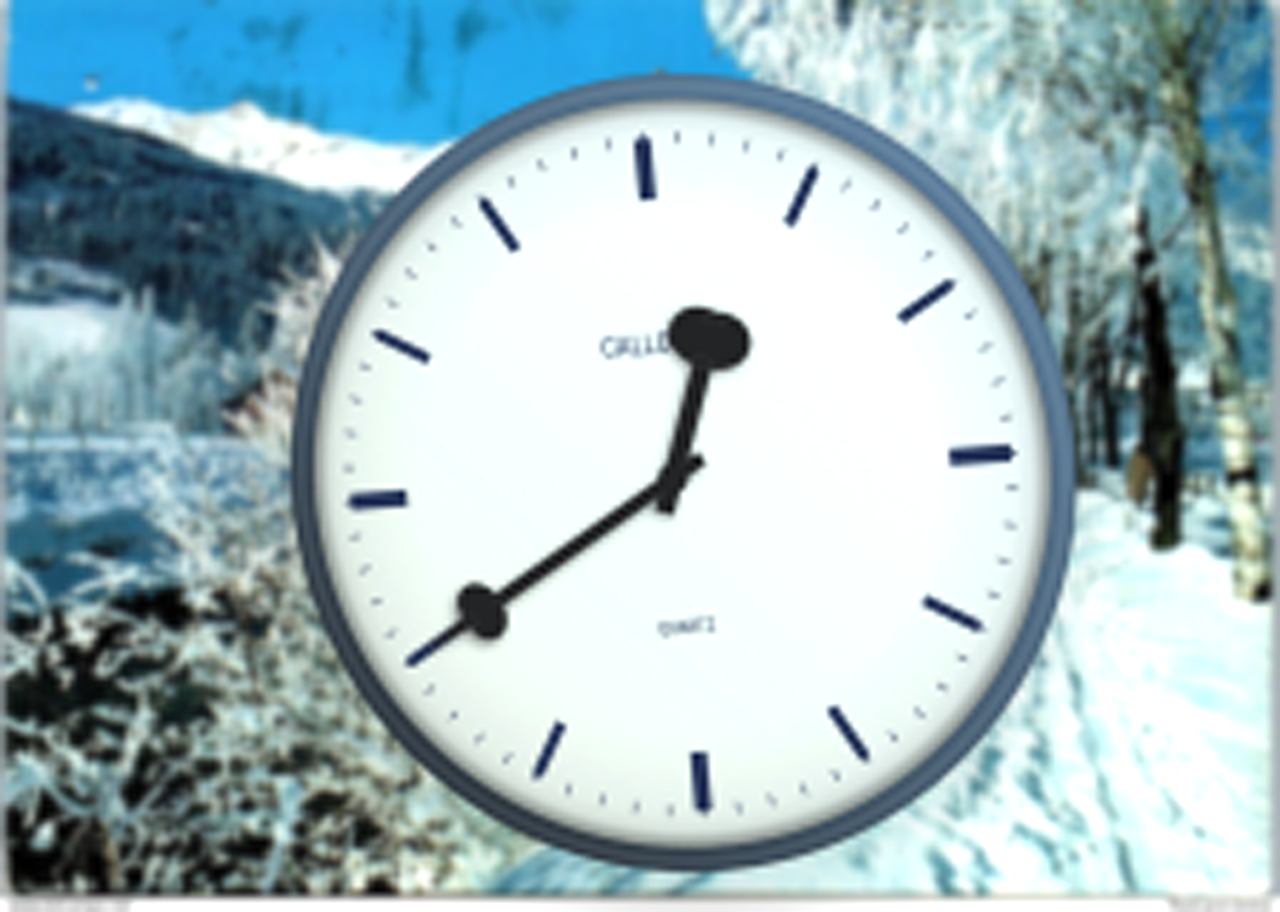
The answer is **12:40**
